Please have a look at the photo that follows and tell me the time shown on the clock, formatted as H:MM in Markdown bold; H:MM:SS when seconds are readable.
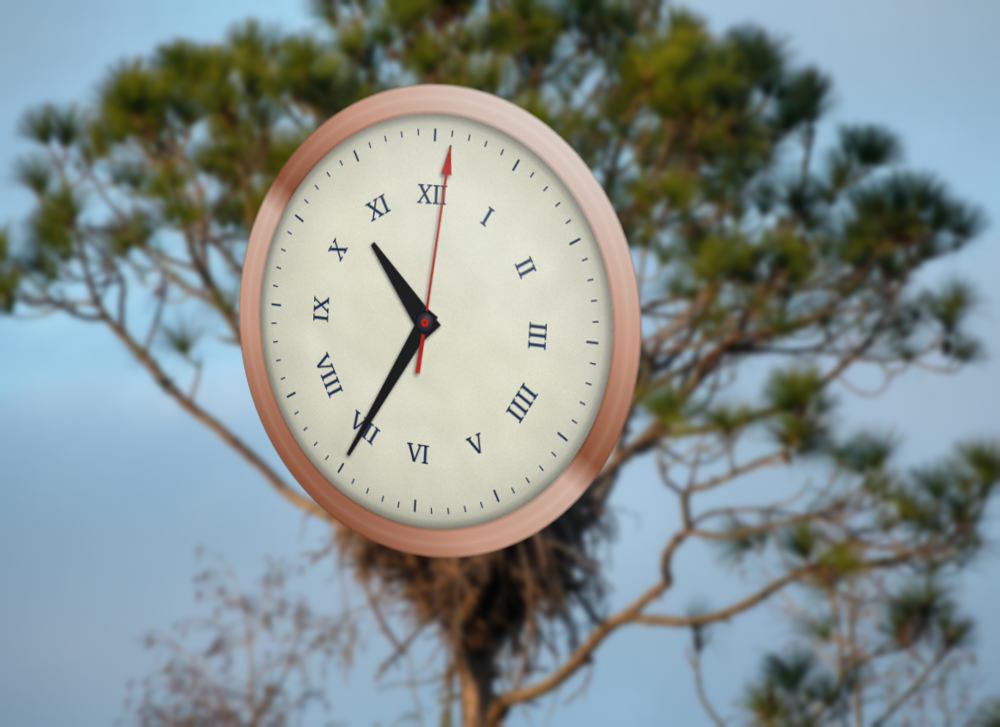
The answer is **10:35:01**
